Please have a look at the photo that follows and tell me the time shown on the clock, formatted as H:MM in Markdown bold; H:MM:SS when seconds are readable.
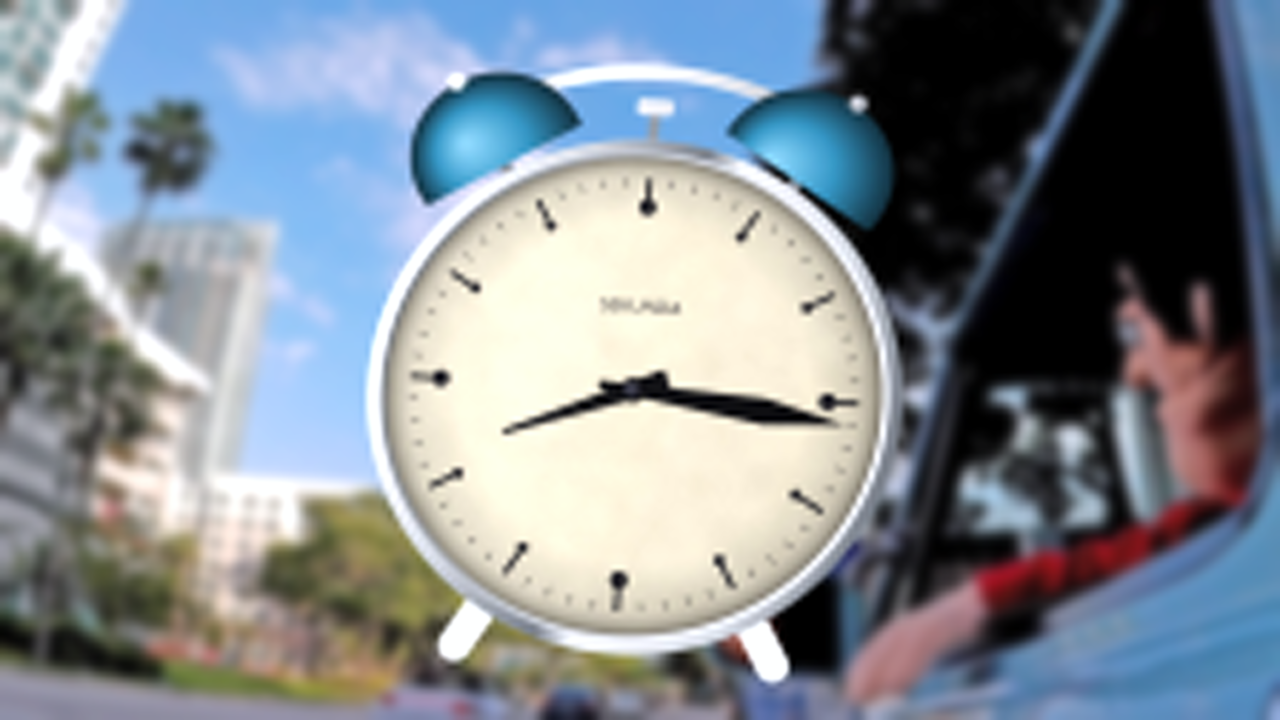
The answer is **8:16**
